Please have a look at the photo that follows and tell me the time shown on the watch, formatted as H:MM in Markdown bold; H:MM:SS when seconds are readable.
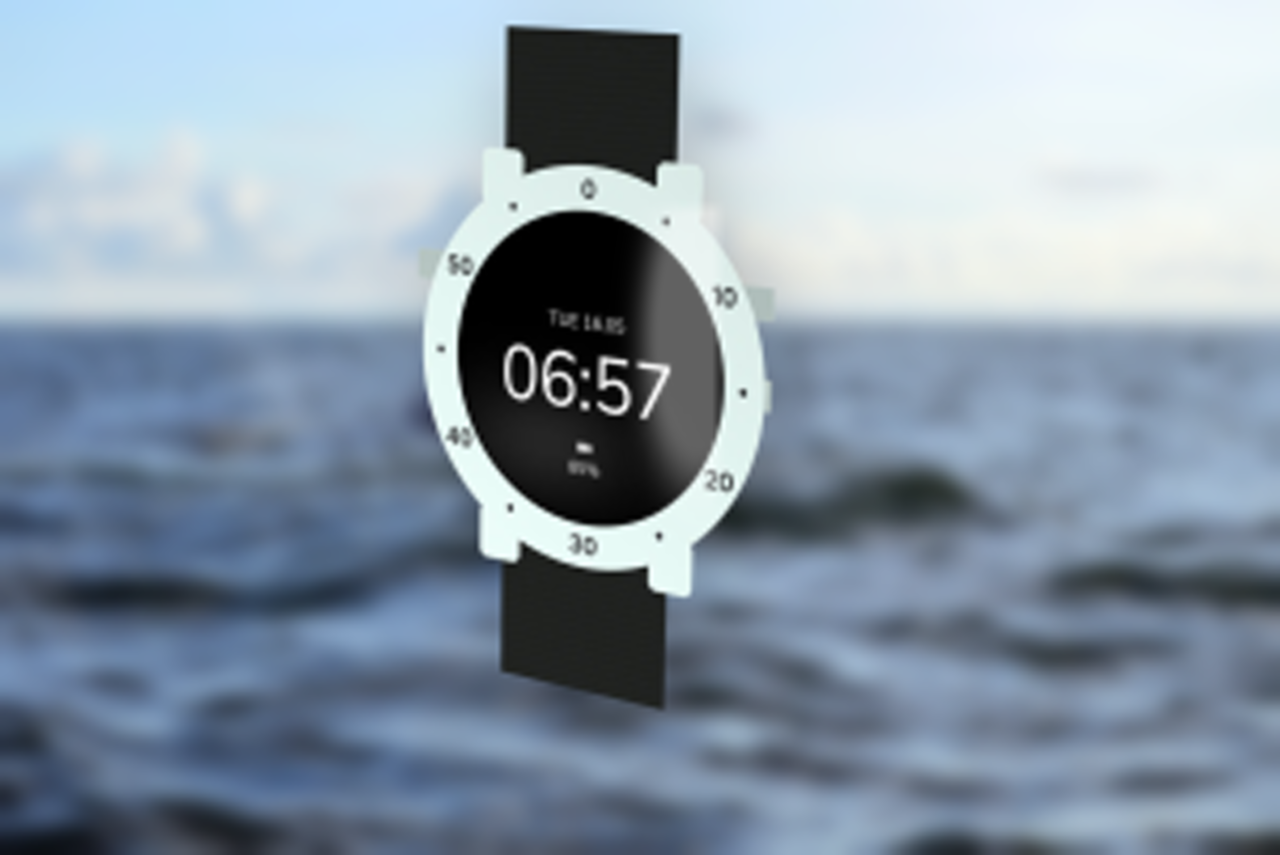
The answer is **6:57**
